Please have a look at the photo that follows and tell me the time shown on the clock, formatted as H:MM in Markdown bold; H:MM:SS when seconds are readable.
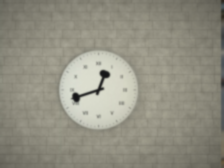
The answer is **12:42**
